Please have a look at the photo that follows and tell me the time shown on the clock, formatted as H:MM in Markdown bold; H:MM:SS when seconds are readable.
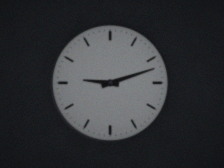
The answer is **9:12**
